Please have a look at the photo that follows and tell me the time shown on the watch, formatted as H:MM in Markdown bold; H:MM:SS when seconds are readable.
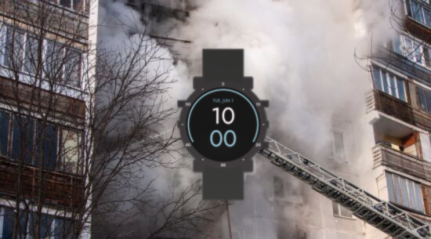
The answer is **10:00**
